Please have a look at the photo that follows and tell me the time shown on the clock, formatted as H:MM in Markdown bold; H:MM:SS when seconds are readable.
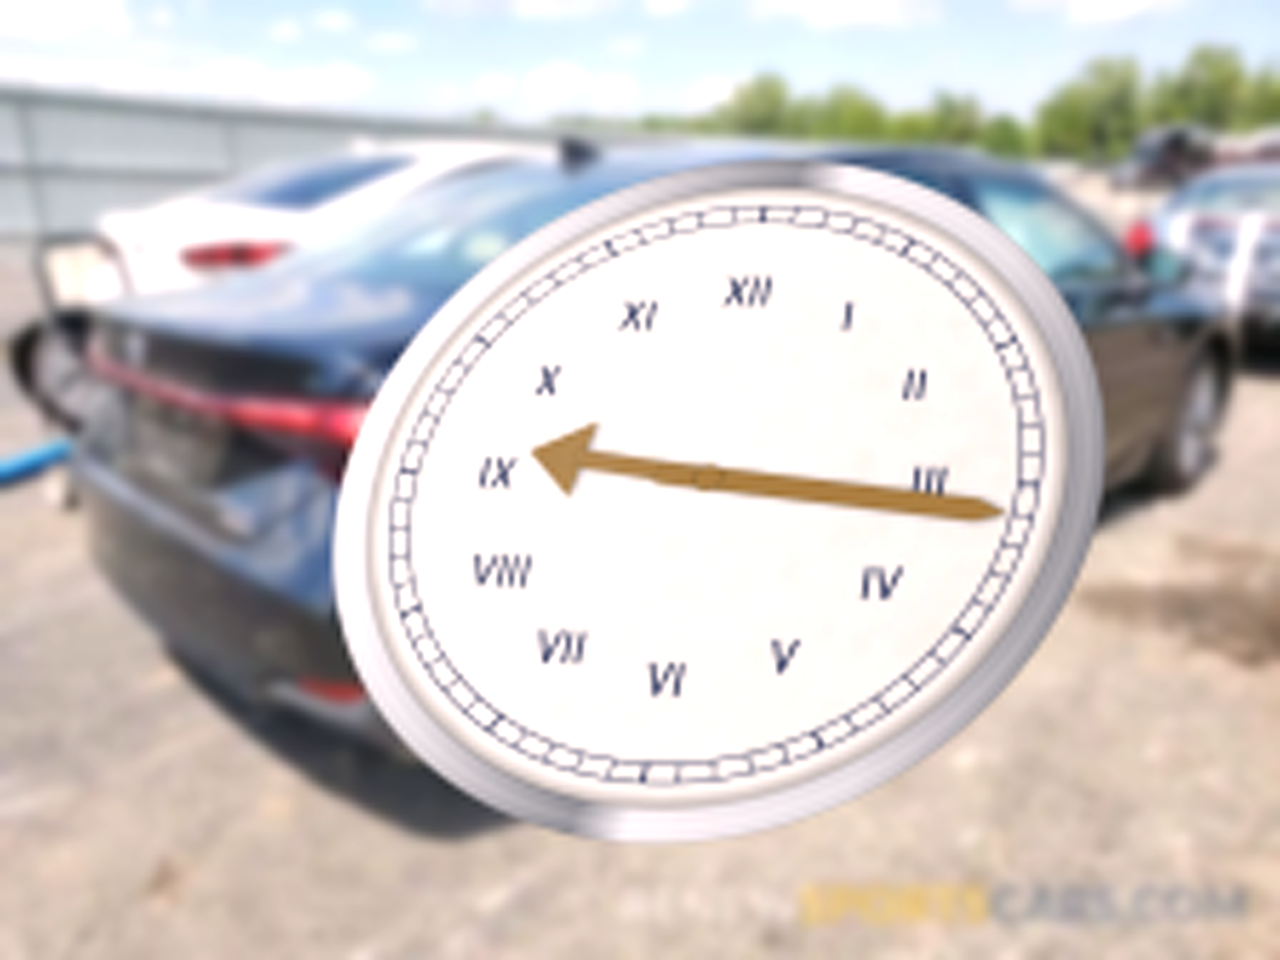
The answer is **9:16**
